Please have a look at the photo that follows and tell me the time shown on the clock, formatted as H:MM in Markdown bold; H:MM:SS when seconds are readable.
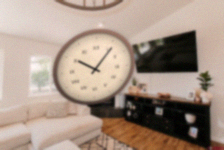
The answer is **10:06**
